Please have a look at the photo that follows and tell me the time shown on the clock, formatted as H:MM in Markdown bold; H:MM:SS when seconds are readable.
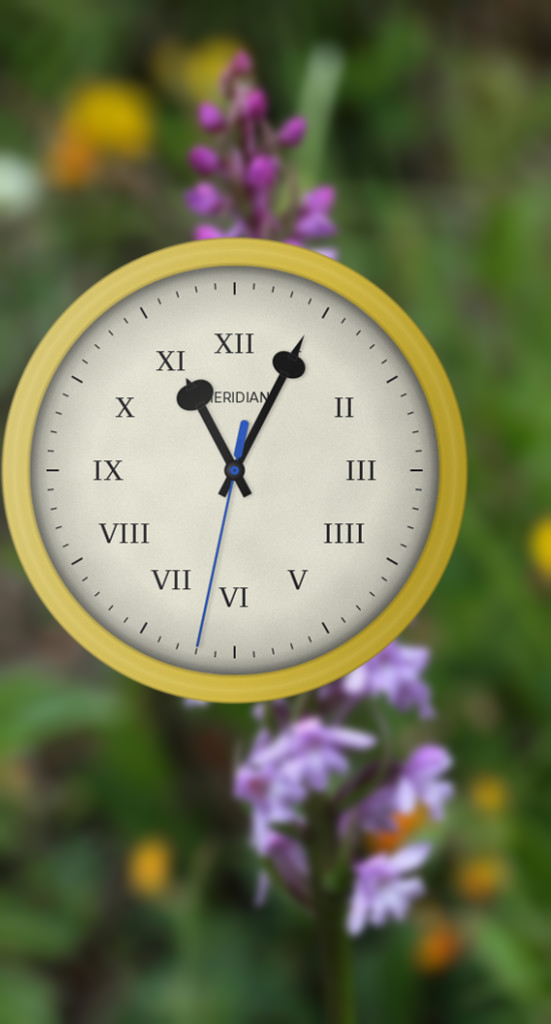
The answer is **11:04:32**
